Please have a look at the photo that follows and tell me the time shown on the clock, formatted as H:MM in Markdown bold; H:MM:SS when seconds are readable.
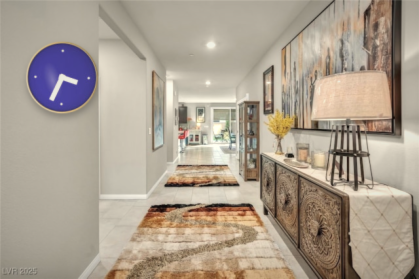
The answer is **3:34**
